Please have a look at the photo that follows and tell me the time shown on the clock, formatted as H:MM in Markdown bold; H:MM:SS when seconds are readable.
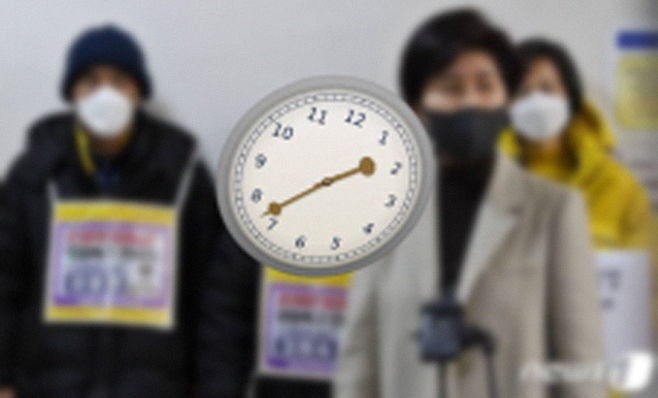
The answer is **1:37**
